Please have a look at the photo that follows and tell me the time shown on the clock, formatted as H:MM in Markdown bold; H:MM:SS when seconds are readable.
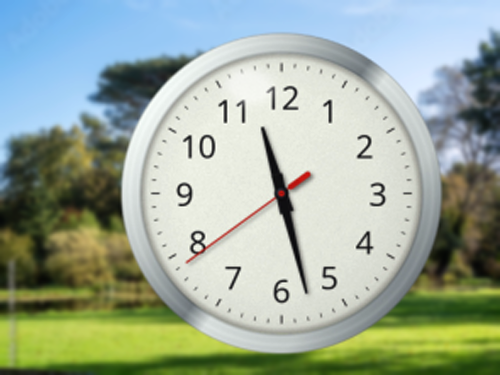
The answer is **11:27:39**
